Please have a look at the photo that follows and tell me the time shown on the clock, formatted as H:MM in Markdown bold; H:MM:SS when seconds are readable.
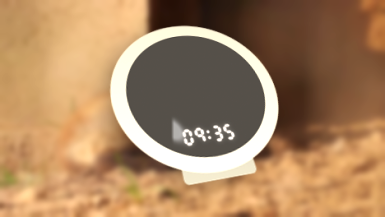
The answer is **9:35**
